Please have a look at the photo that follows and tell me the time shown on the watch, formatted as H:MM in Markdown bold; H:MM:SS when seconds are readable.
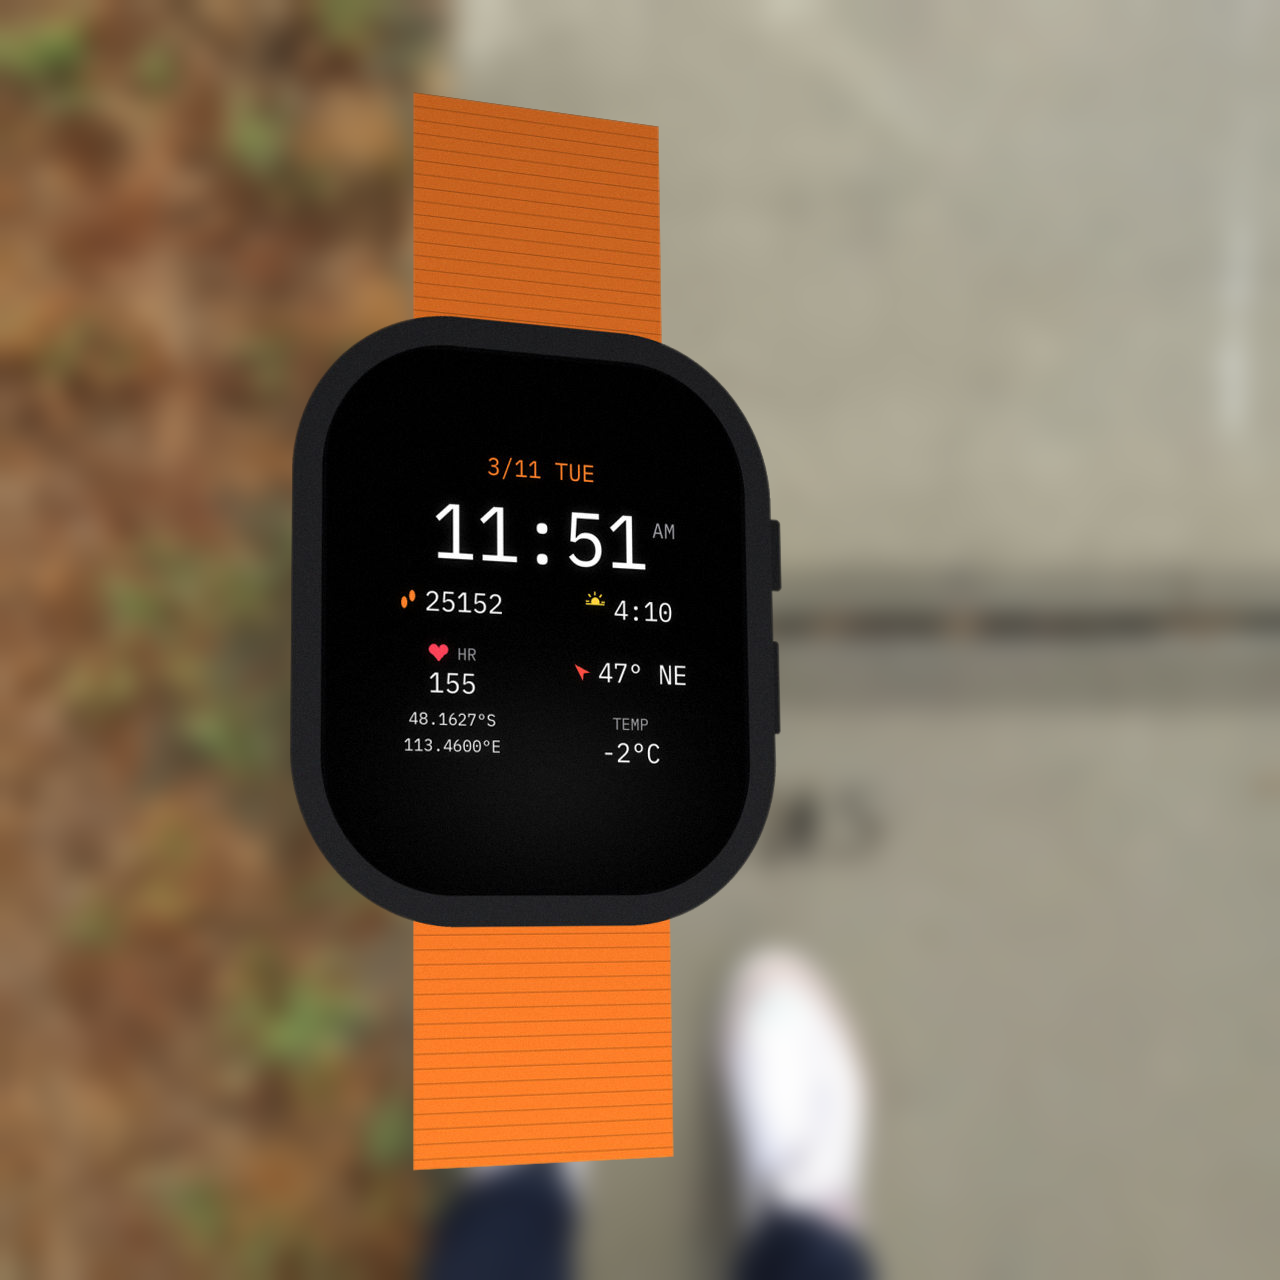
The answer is **11:51**
